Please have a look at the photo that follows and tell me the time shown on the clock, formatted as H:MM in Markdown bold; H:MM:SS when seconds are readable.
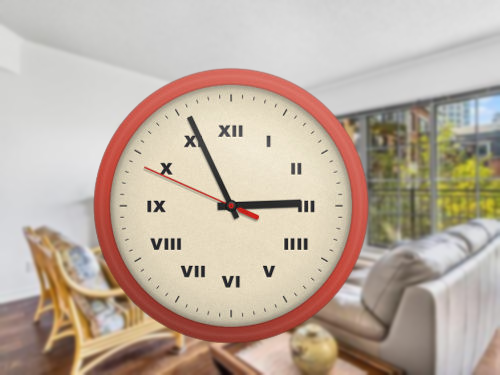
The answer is **2:55:49**
